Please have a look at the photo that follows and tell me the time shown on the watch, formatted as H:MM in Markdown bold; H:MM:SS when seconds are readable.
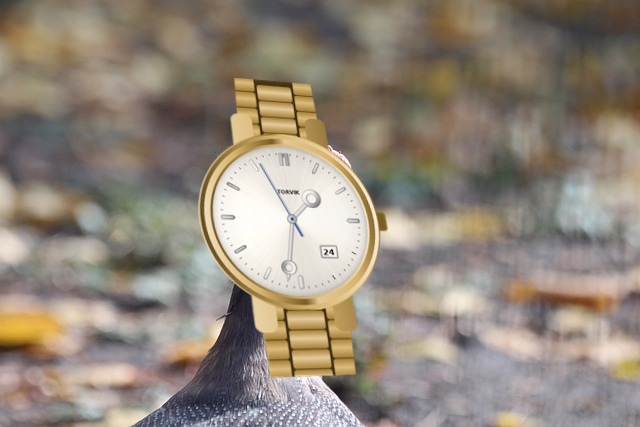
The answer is **1:31:56**
